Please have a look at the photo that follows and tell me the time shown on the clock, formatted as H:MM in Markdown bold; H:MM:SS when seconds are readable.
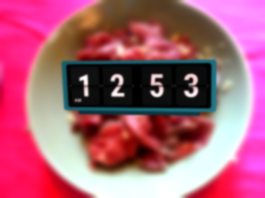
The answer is **12:53**
